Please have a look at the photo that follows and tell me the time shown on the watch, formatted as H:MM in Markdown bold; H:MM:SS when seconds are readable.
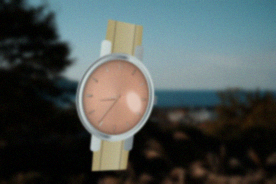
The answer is **8:36**
